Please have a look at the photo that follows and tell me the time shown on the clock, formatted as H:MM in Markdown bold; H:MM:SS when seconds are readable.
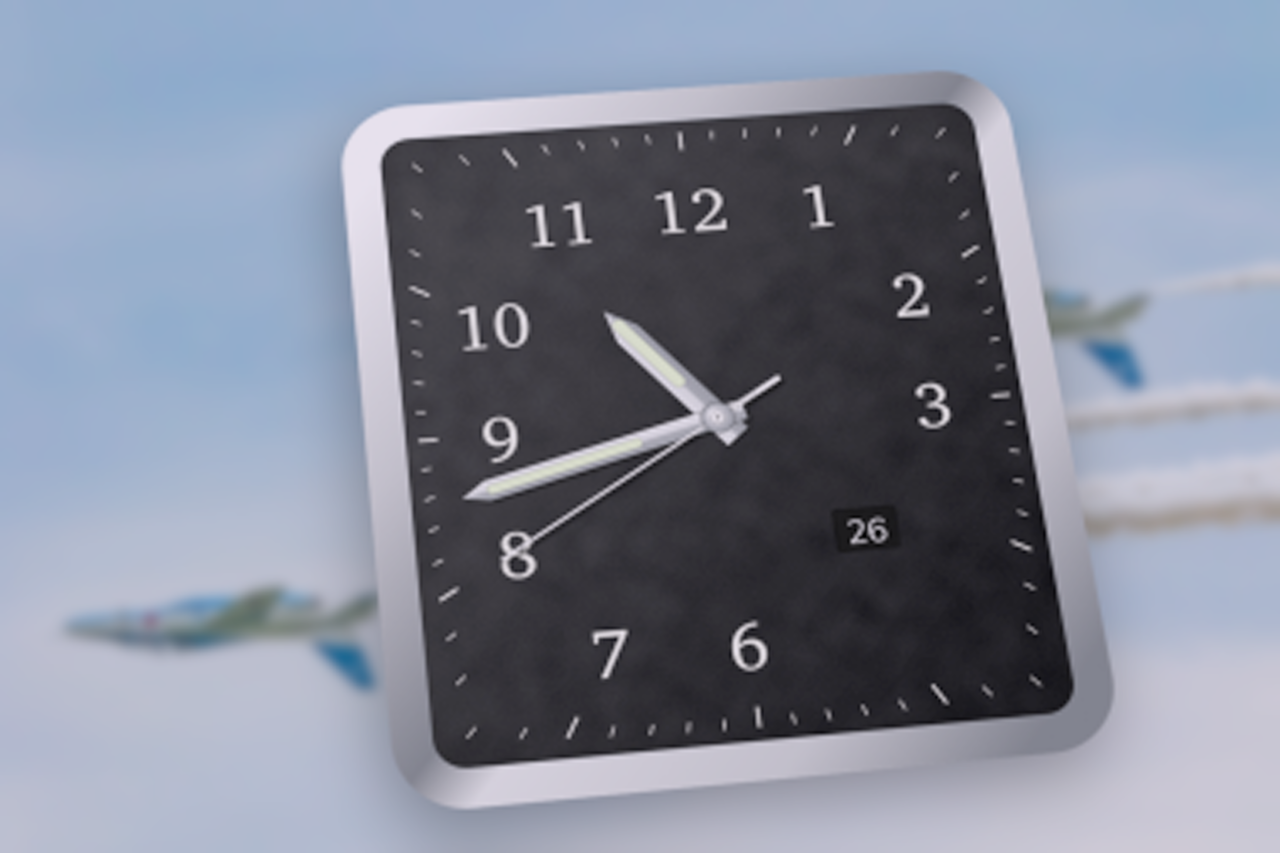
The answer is **10:42:40**
